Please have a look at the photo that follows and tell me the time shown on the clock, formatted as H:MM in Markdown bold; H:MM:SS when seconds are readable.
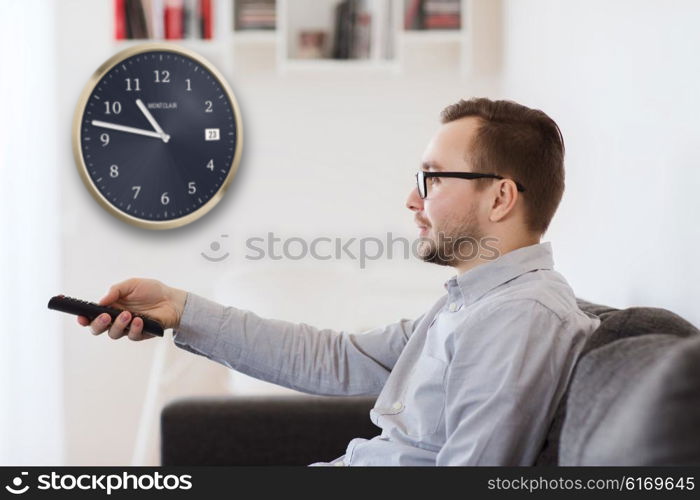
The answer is **10:47**
